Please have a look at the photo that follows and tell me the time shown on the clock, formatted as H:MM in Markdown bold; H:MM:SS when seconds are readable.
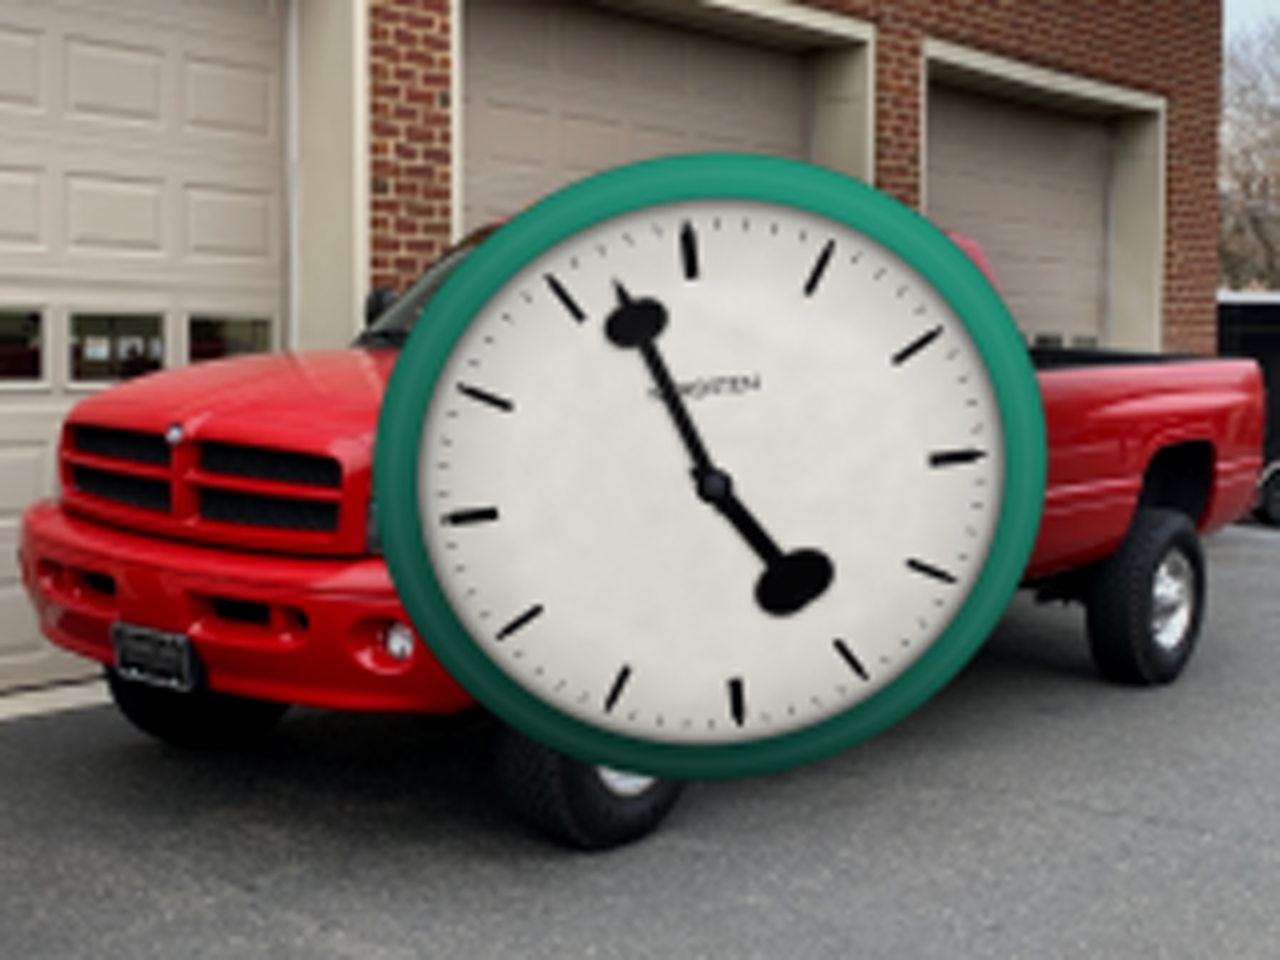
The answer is **4:57**
